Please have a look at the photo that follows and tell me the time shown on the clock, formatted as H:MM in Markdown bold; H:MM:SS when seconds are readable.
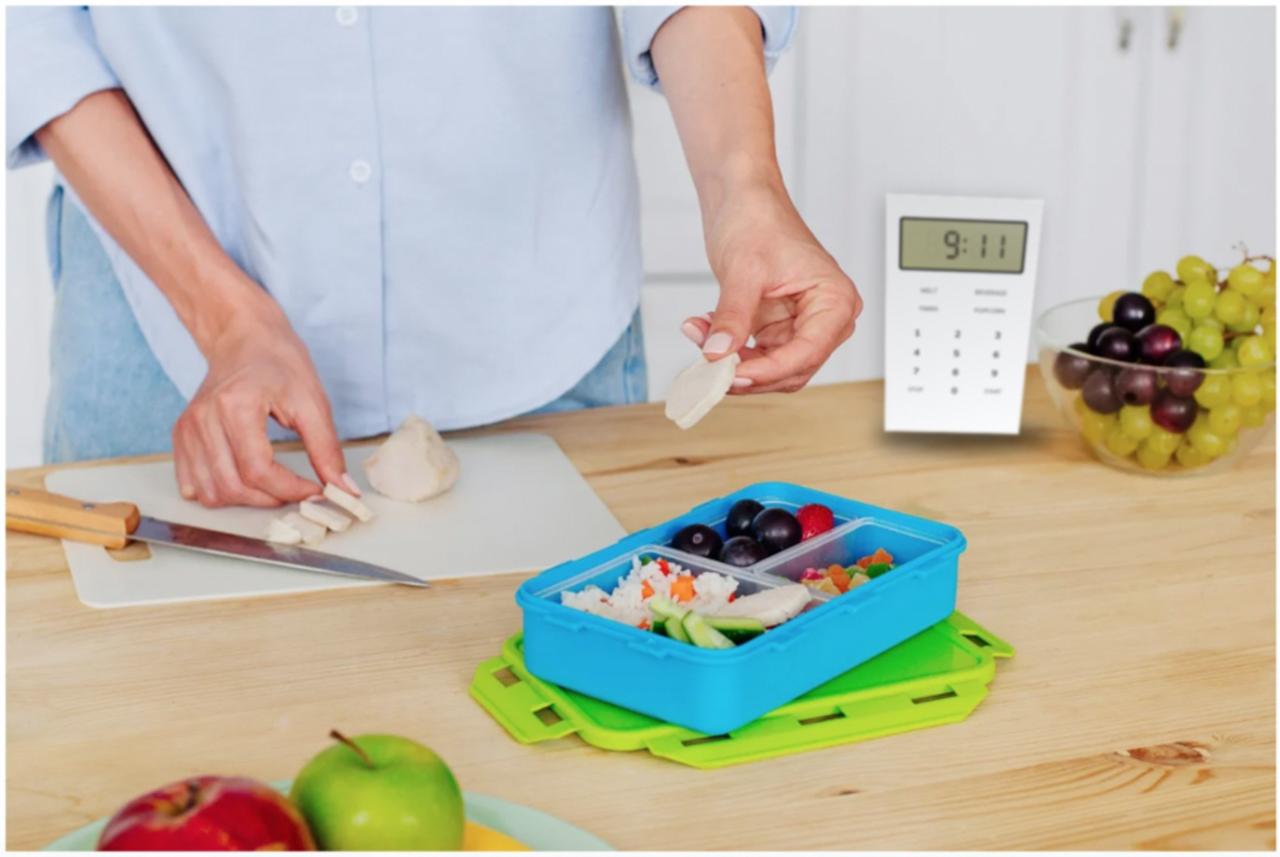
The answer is **9:11**
